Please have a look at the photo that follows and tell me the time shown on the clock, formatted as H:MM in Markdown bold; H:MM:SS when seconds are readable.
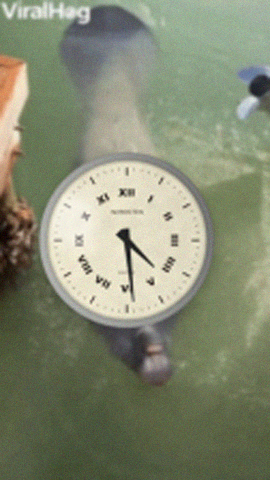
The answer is **4:29**
